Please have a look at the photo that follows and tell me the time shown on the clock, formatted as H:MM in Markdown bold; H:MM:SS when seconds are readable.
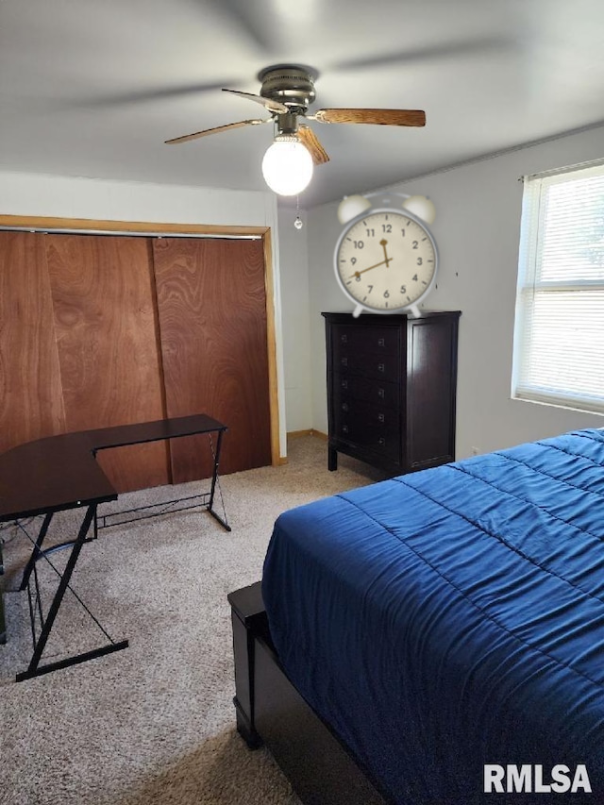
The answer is **11:41**
